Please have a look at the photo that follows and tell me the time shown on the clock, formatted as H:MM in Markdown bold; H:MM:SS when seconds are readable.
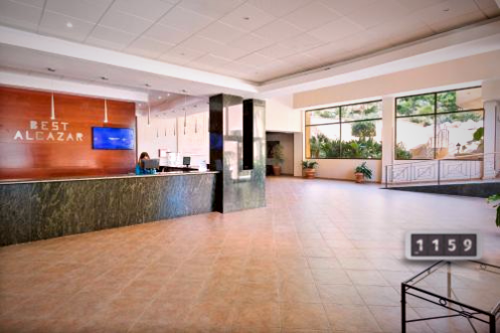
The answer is **11:59**
